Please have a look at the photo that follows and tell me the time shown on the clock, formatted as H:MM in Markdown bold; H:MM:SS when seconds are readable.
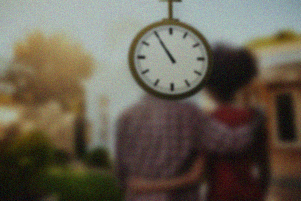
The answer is **10:55**
